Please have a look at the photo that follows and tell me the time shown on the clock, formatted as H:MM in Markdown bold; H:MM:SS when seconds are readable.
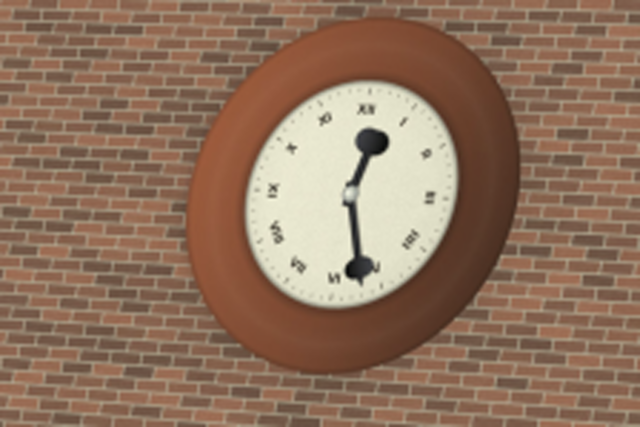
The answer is **12:27**
